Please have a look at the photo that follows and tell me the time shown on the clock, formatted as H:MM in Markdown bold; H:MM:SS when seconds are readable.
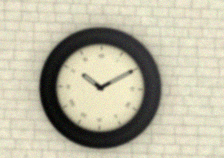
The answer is **10:10**
